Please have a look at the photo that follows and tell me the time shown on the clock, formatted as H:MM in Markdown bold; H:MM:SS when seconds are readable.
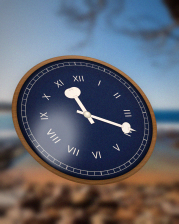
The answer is **11:19**
